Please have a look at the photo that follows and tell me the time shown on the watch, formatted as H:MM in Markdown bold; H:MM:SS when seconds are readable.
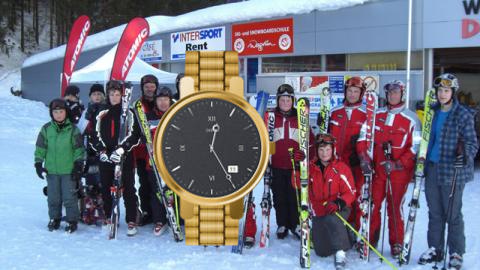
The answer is **12:25**
